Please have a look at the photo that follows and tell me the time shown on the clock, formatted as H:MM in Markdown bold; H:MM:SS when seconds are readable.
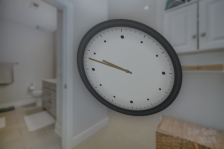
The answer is **9:48**
